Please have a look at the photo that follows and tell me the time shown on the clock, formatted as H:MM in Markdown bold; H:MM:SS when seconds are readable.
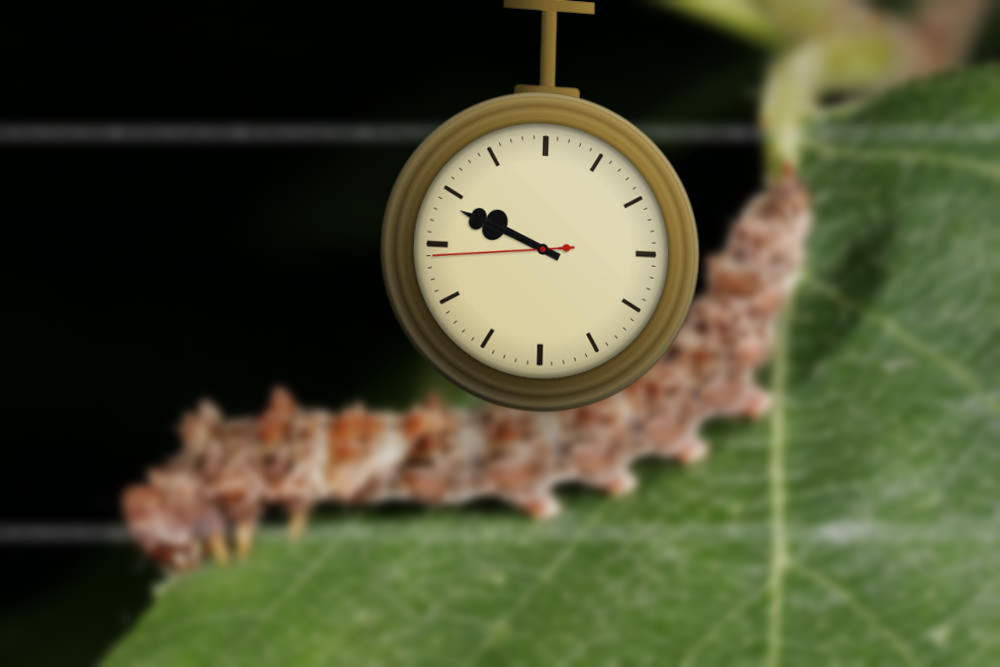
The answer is **9:48:44**
